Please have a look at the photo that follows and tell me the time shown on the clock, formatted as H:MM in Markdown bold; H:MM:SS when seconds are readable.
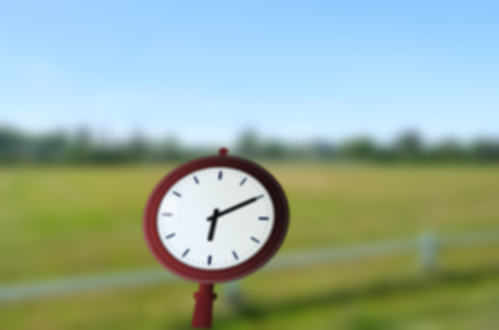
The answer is **6:10**
